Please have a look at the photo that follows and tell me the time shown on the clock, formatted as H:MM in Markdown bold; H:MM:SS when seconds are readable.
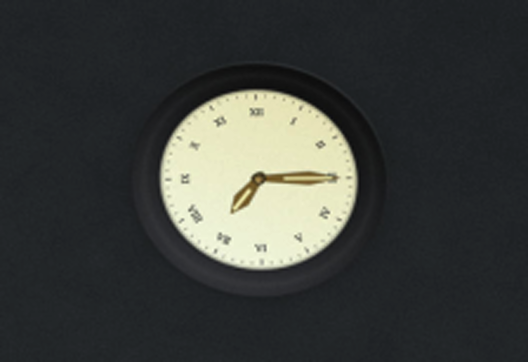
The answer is **7:15**
